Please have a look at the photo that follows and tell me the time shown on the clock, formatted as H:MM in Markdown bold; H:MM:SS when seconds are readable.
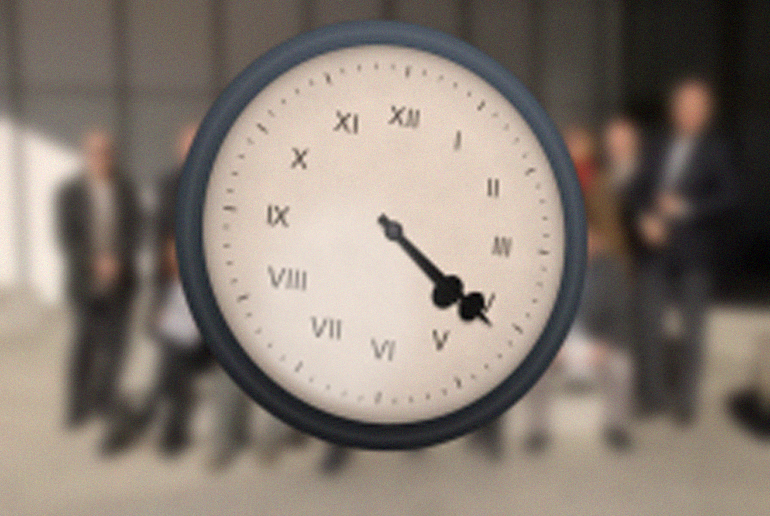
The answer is **4:21**
